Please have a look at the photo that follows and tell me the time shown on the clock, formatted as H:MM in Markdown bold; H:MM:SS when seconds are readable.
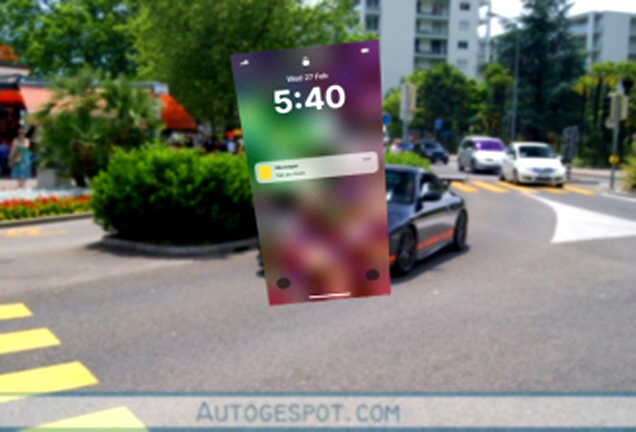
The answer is **5:40**
